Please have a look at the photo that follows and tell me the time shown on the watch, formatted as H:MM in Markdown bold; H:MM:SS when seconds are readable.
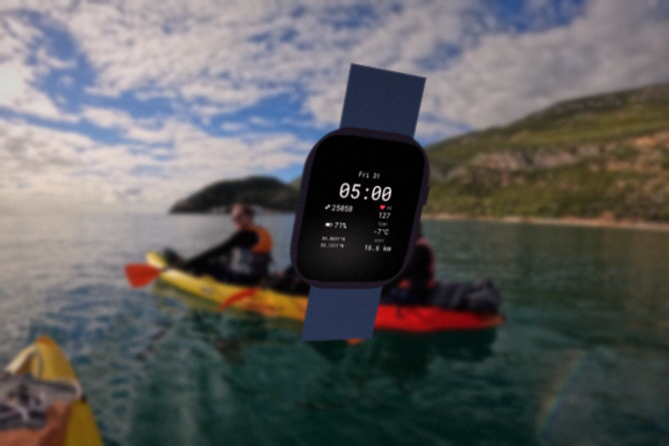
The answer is **5:00**
